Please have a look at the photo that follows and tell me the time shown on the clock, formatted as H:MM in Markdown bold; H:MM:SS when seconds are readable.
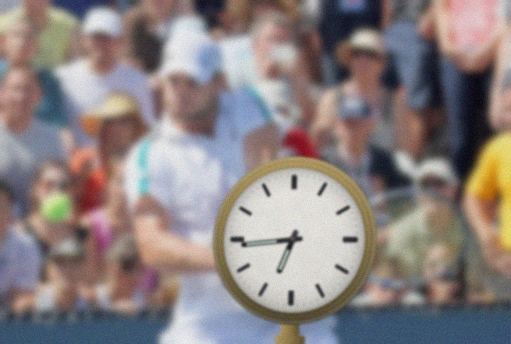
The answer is **6:44**
